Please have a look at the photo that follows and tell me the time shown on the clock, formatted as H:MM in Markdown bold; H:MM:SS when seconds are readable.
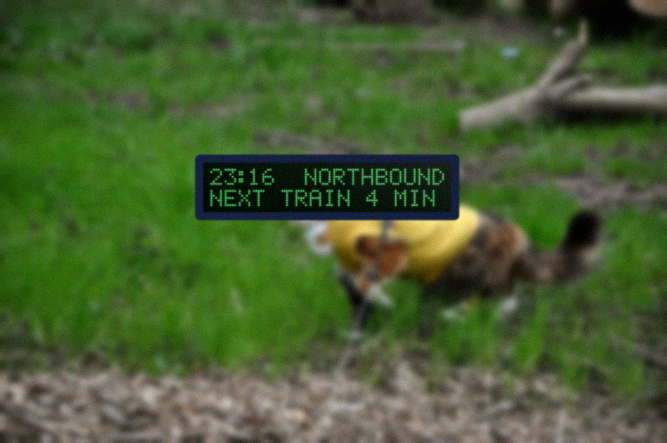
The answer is **23:16**
